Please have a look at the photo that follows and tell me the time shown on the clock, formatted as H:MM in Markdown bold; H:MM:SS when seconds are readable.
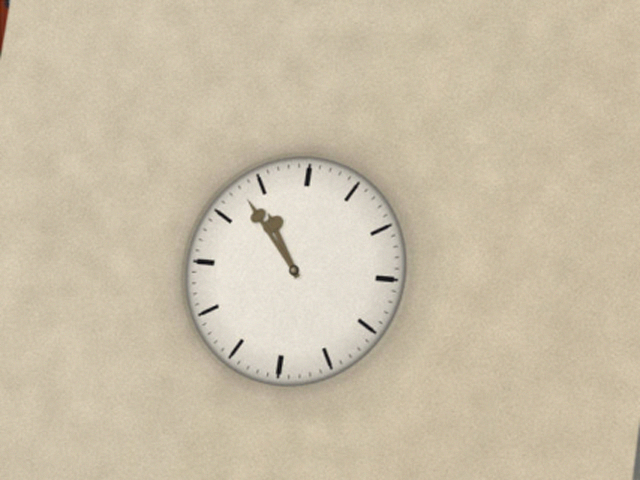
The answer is **10:53**
